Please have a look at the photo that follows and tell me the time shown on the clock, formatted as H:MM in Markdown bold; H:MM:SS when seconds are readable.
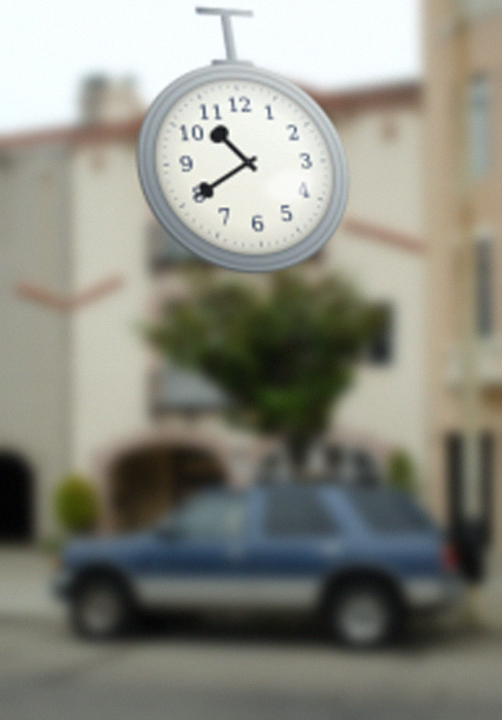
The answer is **10:40**
